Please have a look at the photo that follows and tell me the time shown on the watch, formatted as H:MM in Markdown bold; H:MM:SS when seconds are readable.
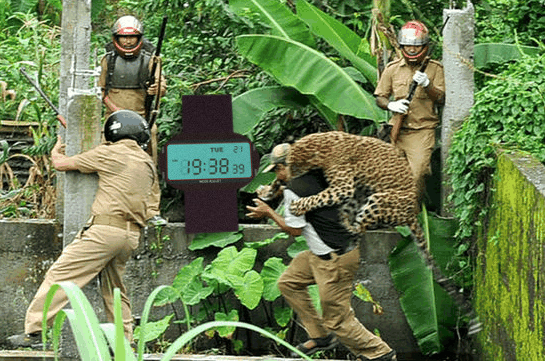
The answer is **19:38:39**
